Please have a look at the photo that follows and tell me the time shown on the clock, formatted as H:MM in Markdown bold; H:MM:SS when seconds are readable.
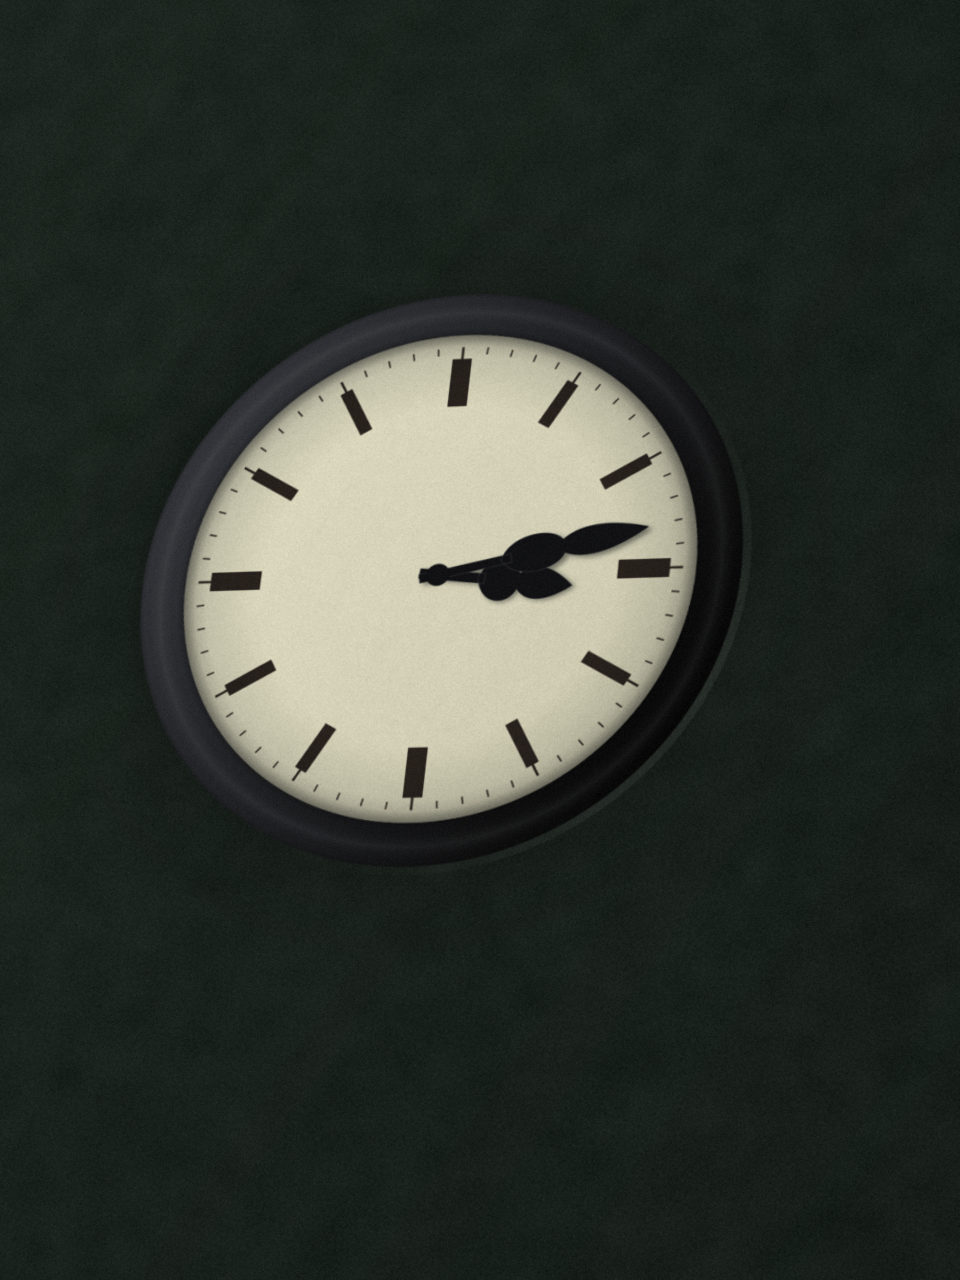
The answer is **3:13**
